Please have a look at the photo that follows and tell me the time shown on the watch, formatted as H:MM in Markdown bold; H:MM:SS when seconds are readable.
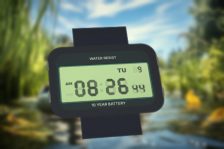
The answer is **8:26:44**
